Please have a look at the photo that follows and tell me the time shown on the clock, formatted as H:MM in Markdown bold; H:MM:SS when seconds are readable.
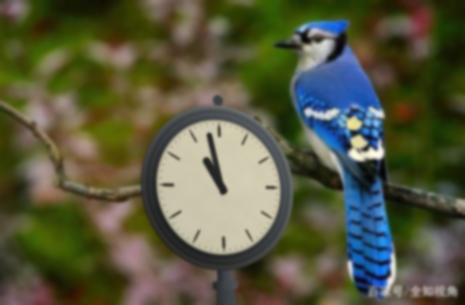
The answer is **10:58**
